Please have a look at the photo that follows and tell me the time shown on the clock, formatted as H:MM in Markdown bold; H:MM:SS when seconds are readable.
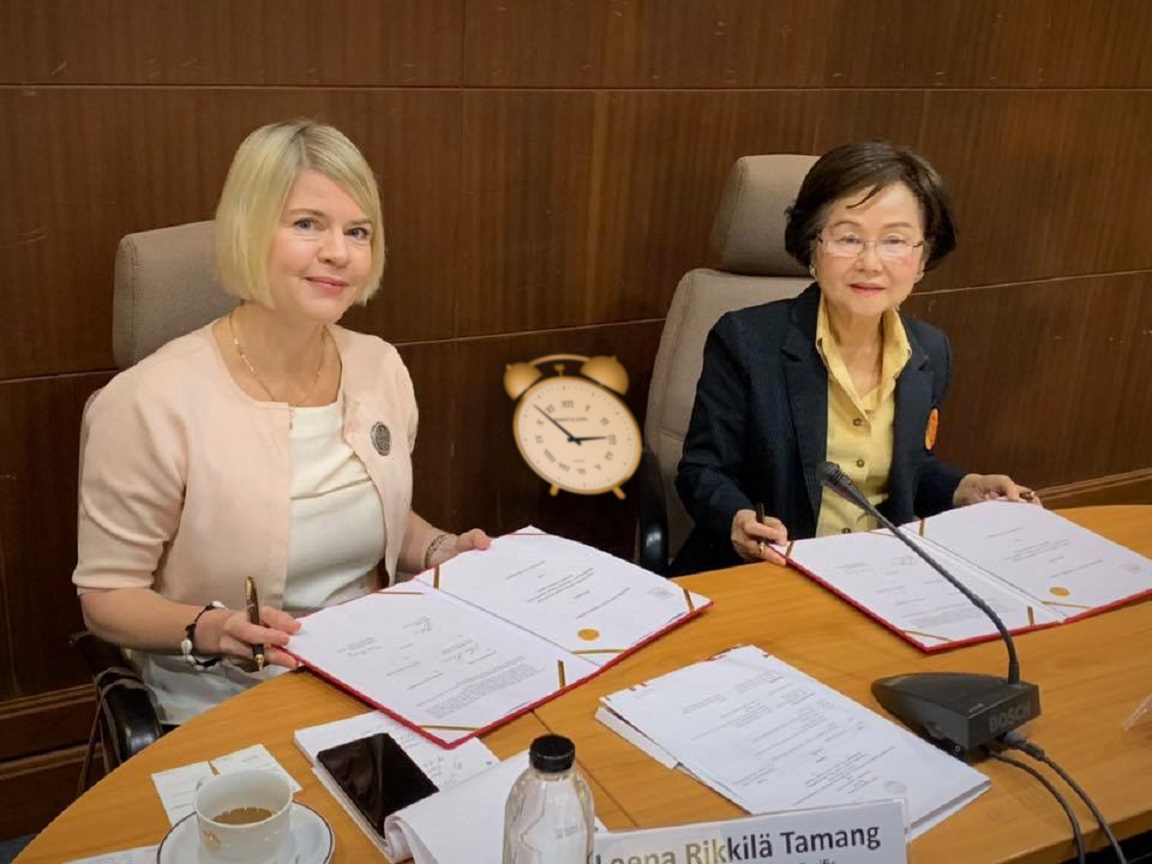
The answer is **2:53**
